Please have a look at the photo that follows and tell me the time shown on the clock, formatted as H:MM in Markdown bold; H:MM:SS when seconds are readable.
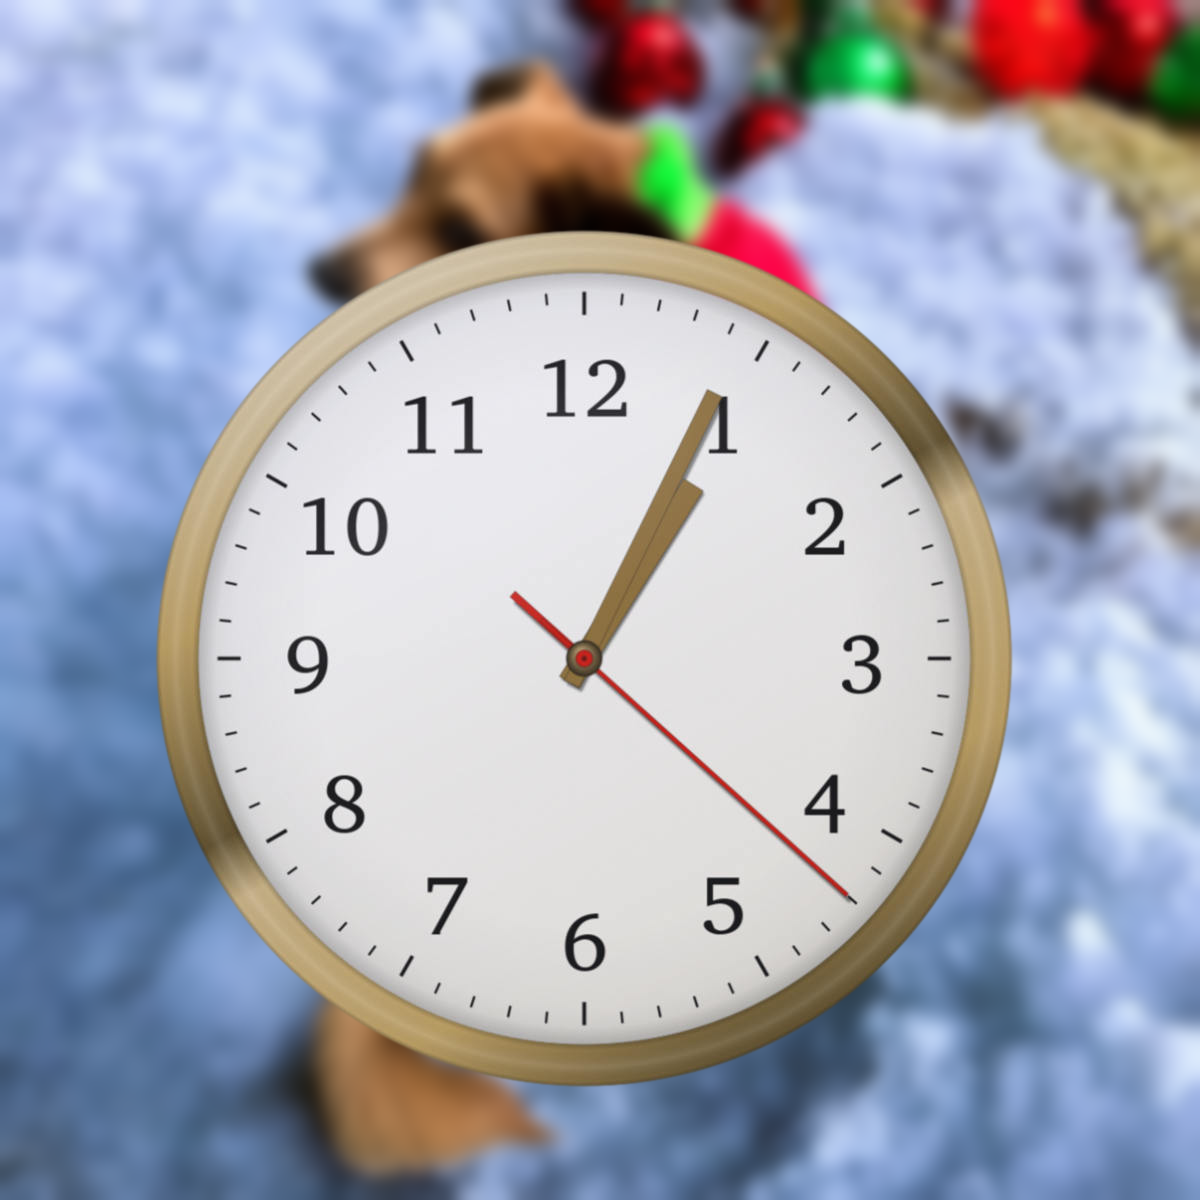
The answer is **1:04:22**
